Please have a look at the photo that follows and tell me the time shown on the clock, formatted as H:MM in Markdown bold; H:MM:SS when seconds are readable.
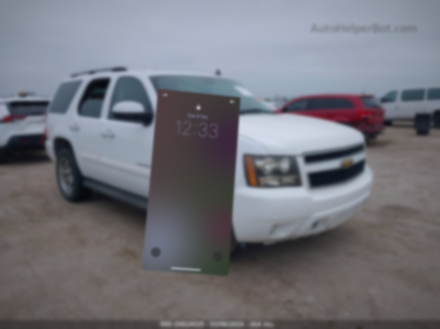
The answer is **12:33**
